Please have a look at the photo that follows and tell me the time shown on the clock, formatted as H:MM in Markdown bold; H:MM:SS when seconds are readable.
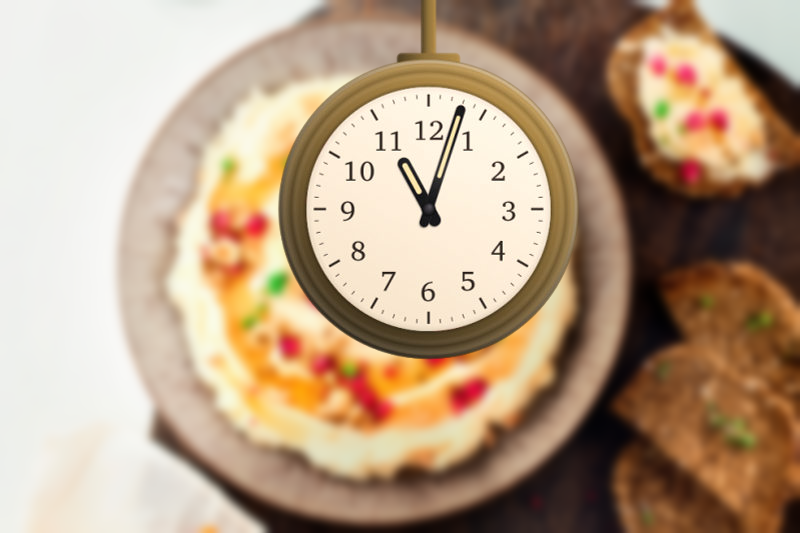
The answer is **11:03**
